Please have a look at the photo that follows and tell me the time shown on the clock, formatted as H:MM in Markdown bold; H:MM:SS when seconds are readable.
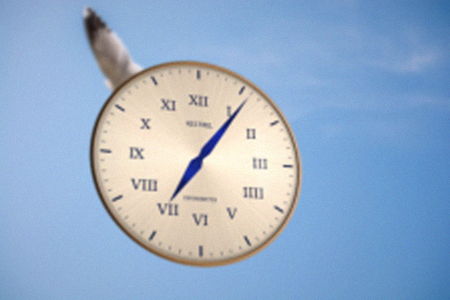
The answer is **7:06**
